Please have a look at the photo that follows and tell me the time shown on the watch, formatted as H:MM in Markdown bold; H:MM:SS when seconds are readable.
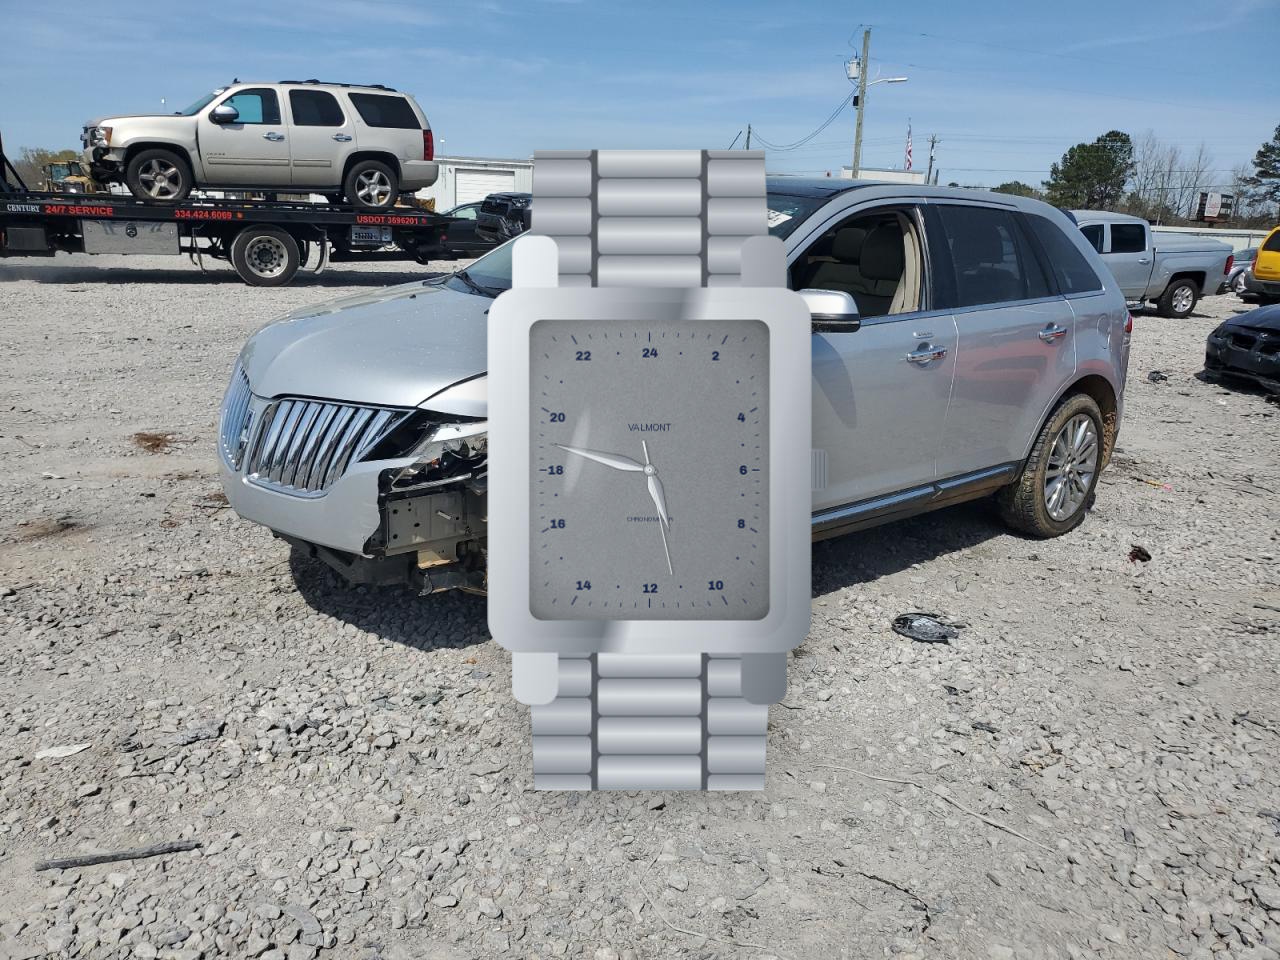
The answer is **10:47:28**
